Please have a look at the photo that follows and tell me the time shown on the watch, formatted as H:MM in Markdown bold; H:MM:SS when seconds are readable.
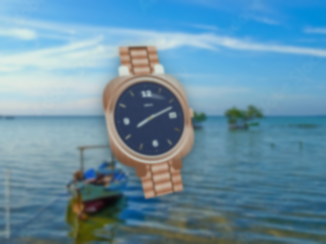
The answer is **8:12**
